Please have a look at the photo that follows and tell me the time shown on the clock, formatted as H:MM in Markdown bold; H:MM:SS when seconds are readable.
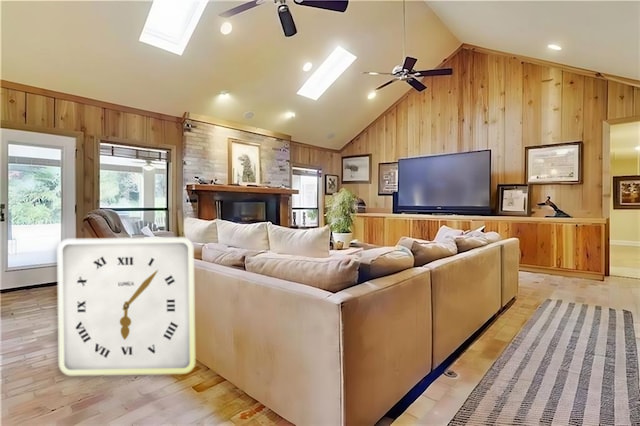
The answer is **6:07**
